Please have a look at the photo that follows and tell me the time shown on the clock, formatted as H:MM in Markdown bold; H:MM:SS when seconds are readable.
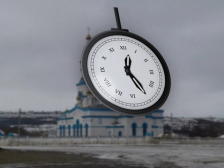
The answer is **12:25**
